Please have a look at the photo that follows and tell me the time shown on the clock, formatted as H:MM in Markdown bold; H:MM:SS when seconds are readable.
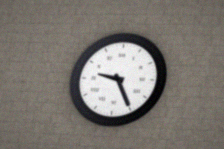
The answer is **9:25**
